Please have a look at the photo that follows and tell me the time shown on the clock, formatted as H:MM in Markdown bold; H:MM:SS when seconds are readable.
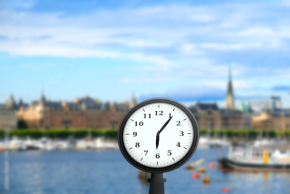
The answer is **6:06**
